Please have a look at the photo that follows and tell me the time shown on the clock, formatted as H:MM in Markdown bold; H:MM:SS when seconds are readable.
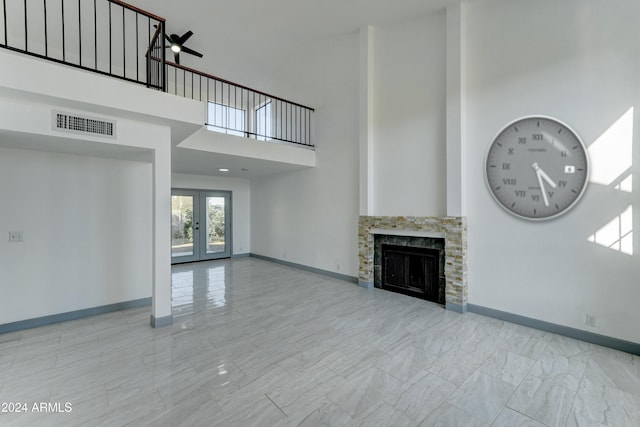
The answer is **4:27**
